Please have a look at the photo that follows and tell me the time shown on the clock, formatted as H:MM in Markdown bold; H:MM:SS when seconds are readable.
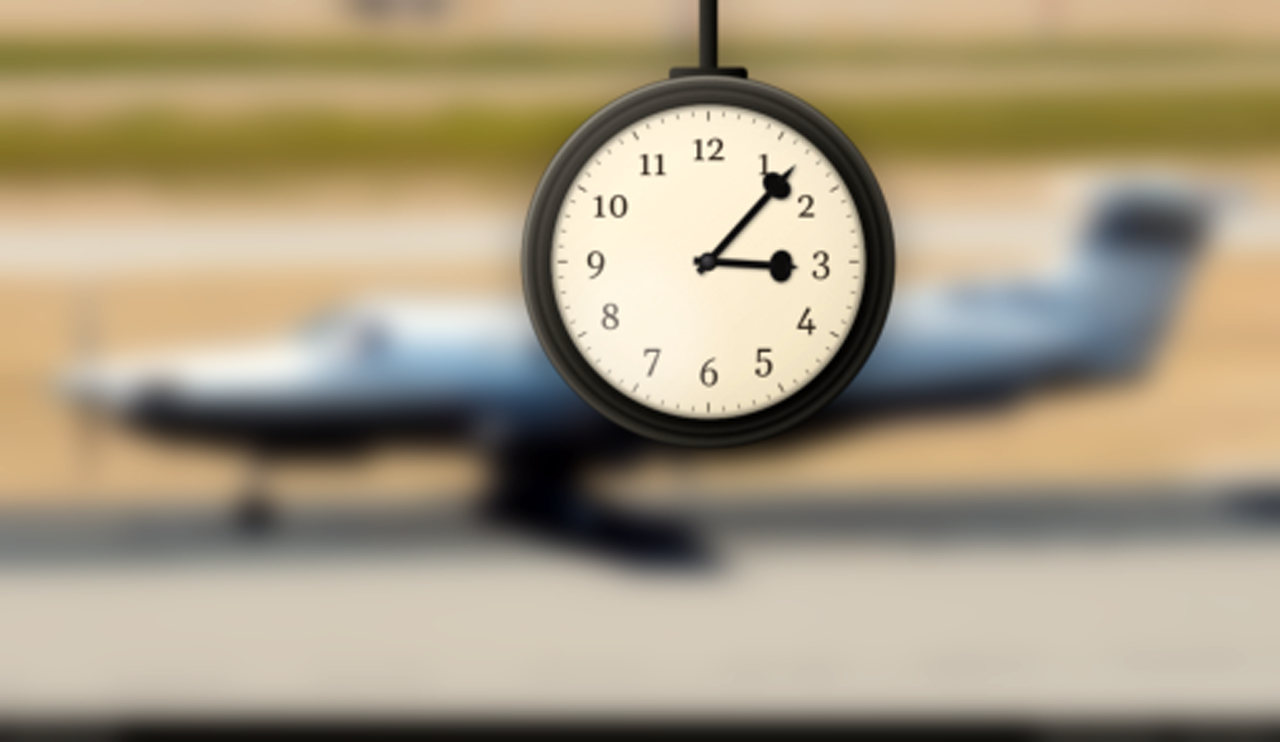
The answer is **3:07**
